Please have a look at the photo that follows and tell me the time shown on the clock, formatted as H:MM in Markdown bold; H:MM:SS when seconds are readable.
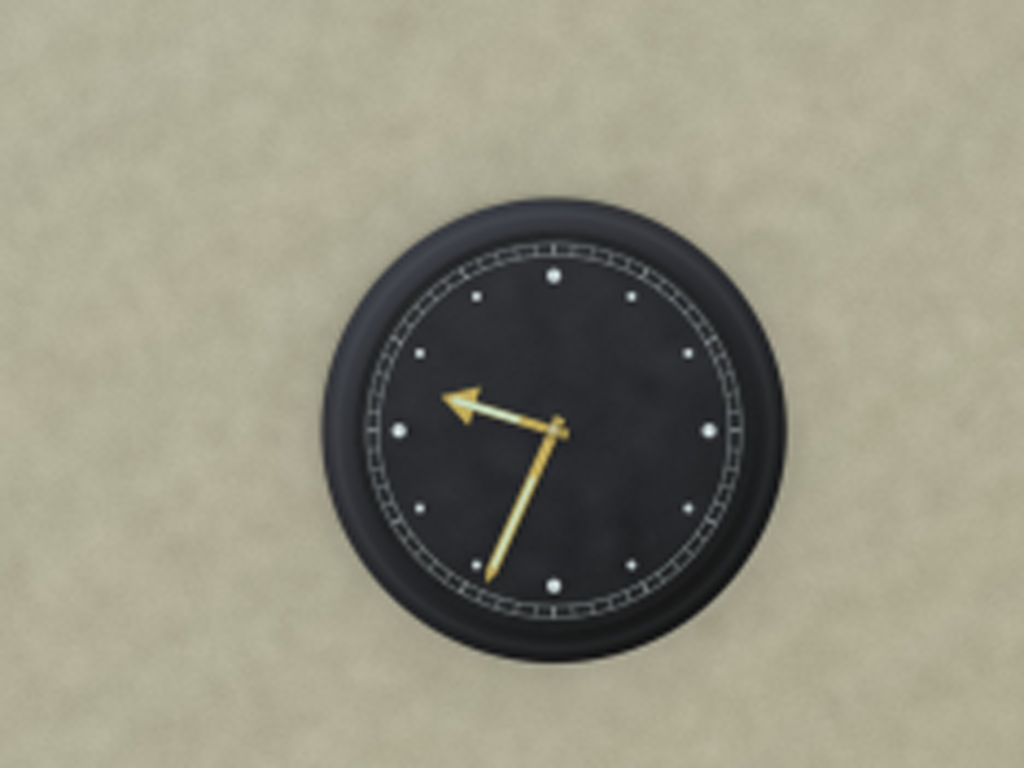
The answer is **9:34**
